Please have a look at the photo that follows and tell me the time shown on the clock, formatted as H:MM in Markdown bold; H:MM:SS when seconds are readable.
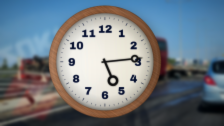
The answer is **5:14**
